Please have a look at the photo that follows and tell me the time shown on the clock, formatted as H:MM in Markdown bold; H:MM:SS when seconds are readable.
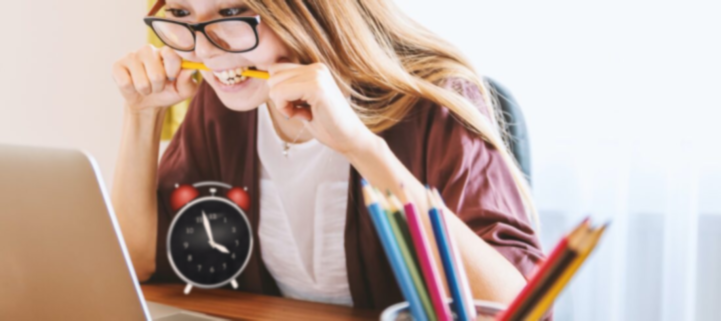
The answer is **3:57**
